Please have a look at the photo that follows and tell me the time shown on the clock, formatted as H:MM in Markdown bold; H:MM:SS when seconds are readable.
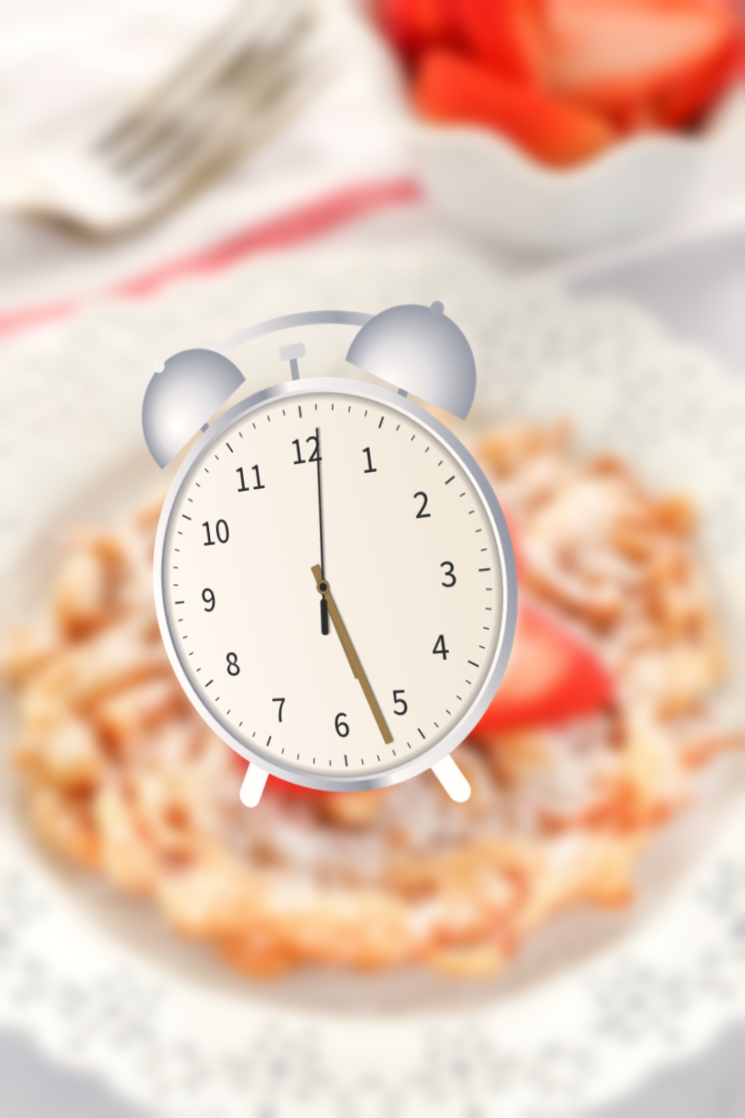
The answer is **5:27:01**
